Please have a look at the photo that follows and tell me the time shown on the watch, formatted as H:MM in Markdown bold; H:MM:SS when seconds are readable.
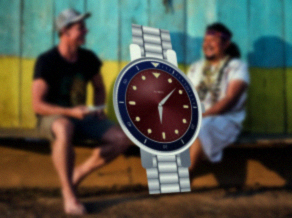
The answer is **6:08**
